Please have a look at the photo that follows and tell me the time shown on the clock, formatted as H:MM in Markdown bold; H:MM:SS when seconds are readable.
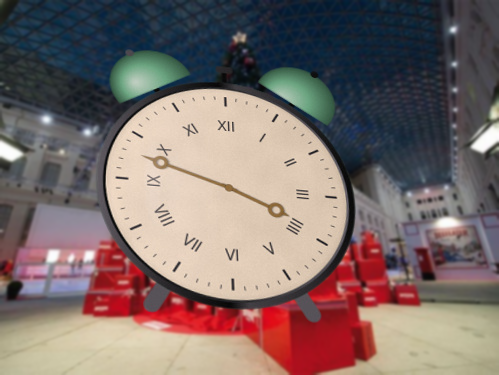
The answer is **3:48**
